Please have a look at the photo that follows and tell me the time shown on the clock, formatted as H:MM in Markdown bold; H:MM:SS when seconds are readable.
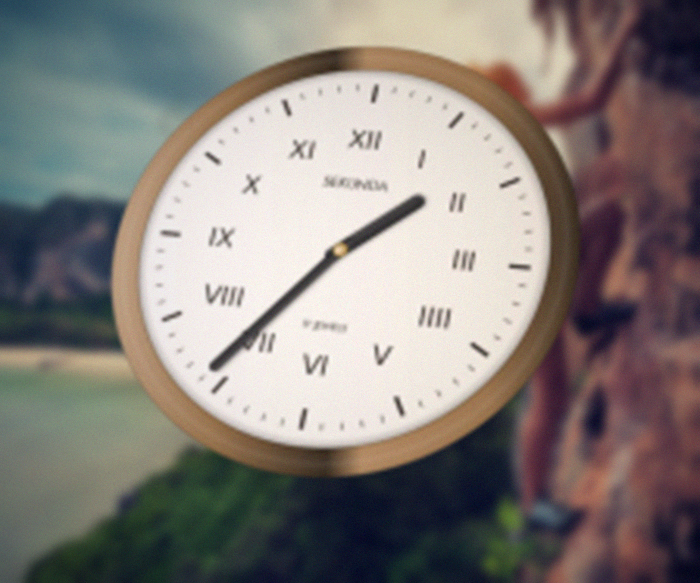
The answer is **1:36**
